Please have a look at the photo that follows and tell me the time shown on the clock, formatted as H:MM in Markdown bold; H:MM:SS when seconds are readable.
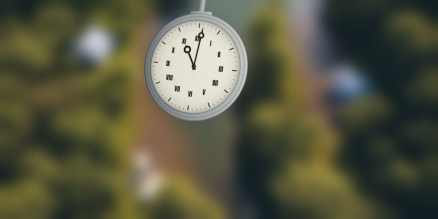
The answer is **11:01**
